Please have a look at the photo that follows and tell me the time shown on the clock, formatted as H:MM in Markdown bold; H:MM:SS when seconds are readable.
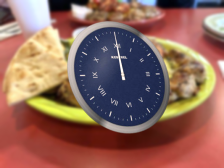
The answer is **12:00**
